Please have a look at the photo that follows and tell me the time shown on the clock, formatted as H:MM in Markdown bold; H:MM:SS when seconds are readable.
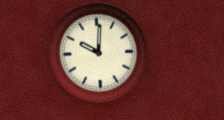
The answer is **10:01**
